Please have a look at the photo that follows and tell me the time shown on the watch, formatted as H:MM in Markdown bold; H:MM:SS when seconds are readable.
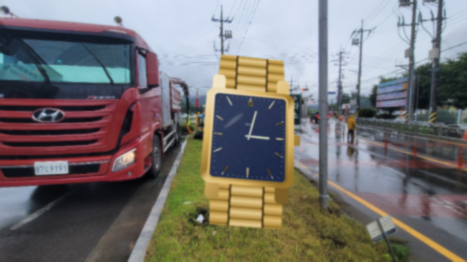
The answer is **3:02**
